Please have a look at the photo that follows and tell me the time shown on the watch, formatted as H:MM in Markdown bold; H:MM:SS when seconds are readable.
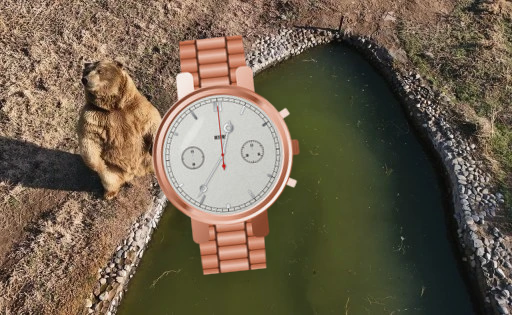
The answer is **12:36**
